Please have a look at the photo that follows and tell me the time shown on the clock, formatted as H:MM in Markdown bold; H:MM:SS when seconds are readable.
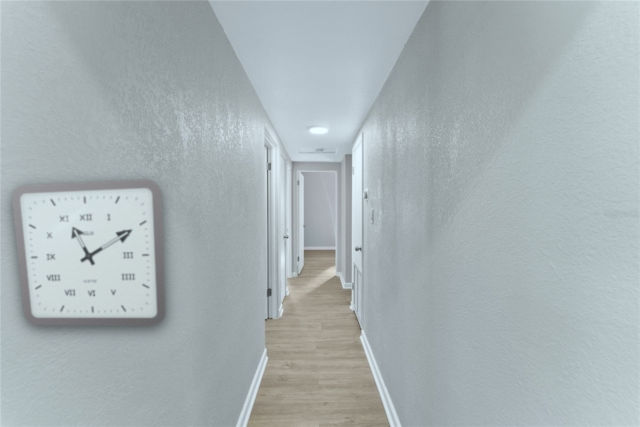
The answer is **11:10**
